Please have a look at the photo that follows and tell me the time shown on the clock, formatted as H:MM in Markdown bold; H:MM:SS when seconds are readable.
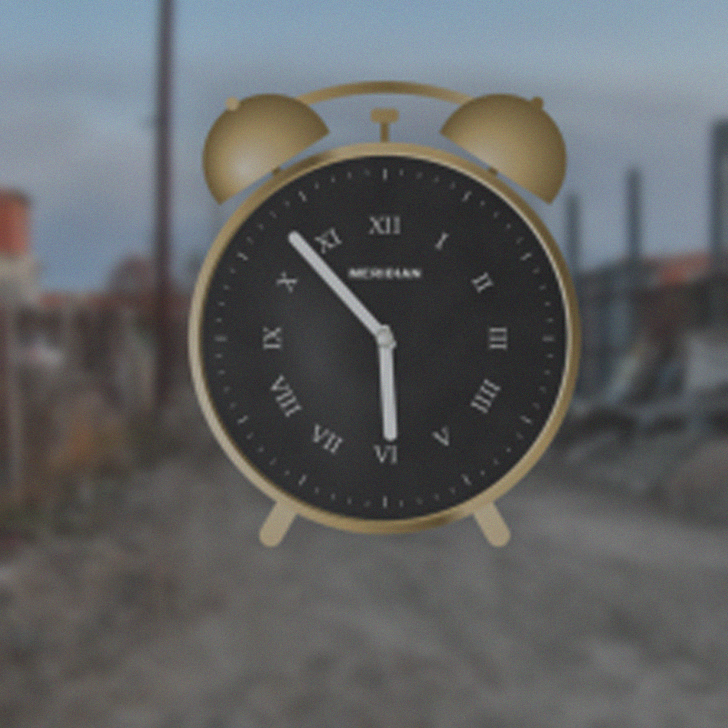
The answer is **5:53**
